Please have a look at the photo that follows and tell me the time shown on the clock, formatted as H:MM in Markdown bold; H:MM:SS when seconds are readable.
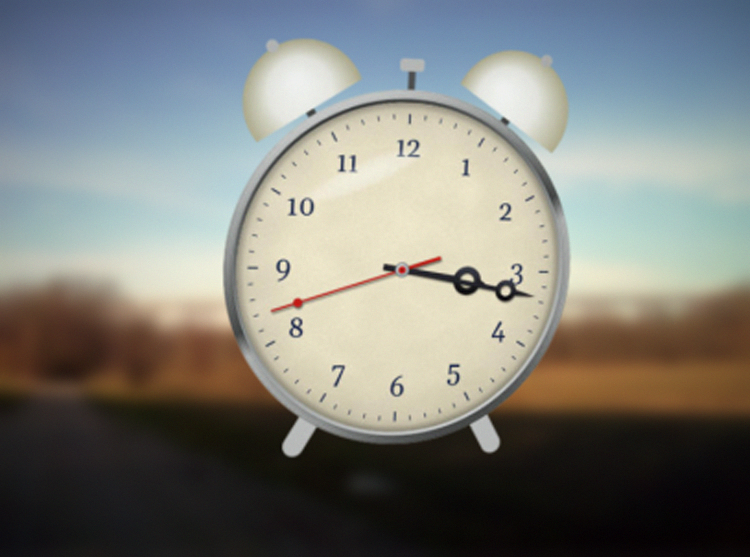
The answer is **3:16:42**
